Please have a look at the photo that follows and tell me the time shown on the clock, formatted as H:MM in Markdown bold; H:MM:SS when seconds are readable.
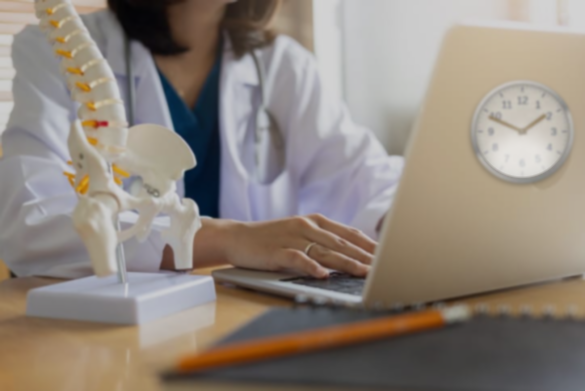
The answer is **1:49**
